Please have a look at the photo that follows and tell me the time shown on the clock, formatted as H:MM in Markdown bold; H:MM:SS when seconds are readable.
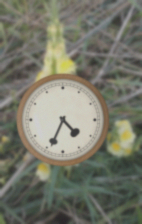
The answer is **4:34**
